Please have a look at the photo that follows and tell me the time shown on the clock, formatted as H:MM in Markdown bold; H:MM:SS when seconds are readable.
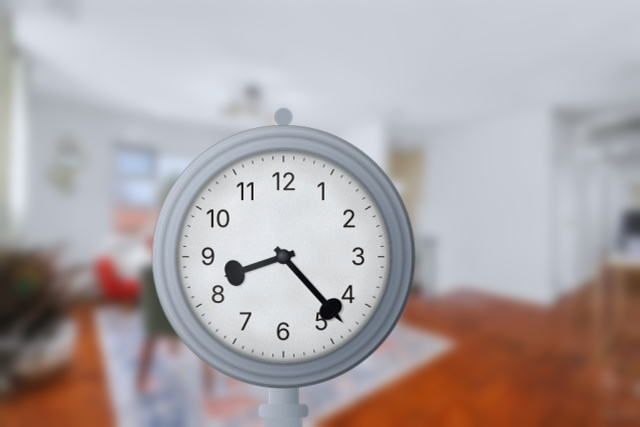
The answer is **8:23**
